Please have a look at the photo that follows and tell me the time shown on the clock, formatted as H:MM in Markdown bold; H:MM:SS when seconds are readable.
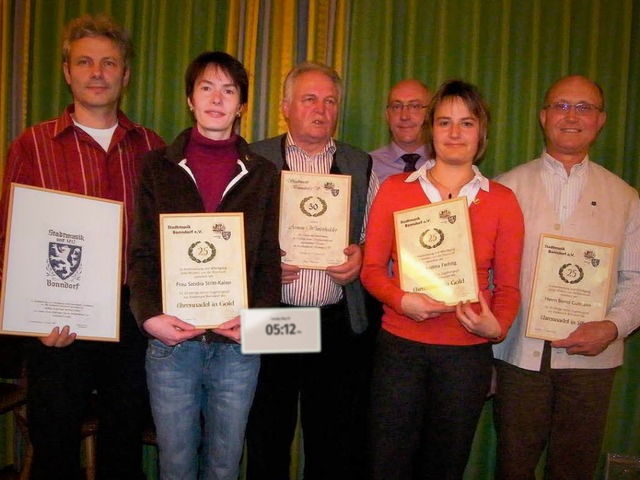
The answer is **5:12**
